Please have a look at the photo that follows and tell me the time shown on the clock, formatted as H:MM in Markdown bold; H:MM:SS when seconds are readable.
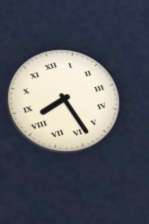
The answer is **8:28**
